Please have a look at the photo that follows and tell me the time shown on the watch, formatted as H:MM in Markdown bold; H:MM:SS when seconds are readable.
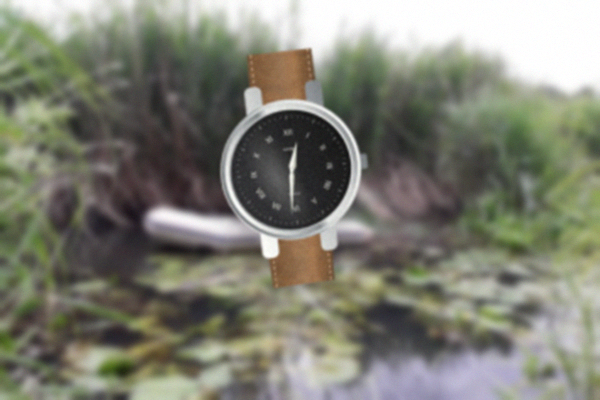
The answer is **12:31**
